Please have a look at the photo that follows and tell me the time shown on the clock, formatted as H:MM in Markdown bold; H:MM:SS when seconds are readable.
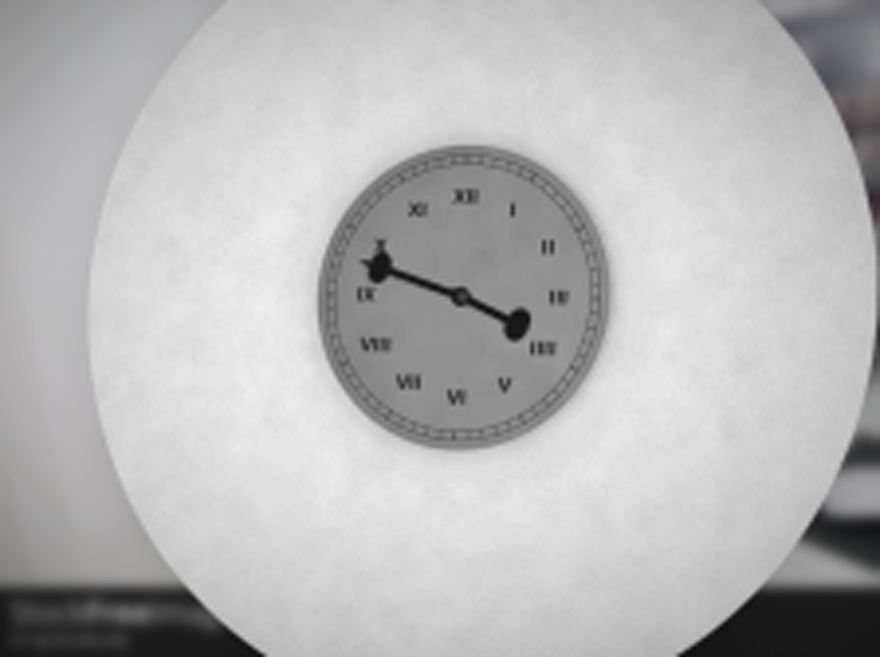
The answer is **3:48**
